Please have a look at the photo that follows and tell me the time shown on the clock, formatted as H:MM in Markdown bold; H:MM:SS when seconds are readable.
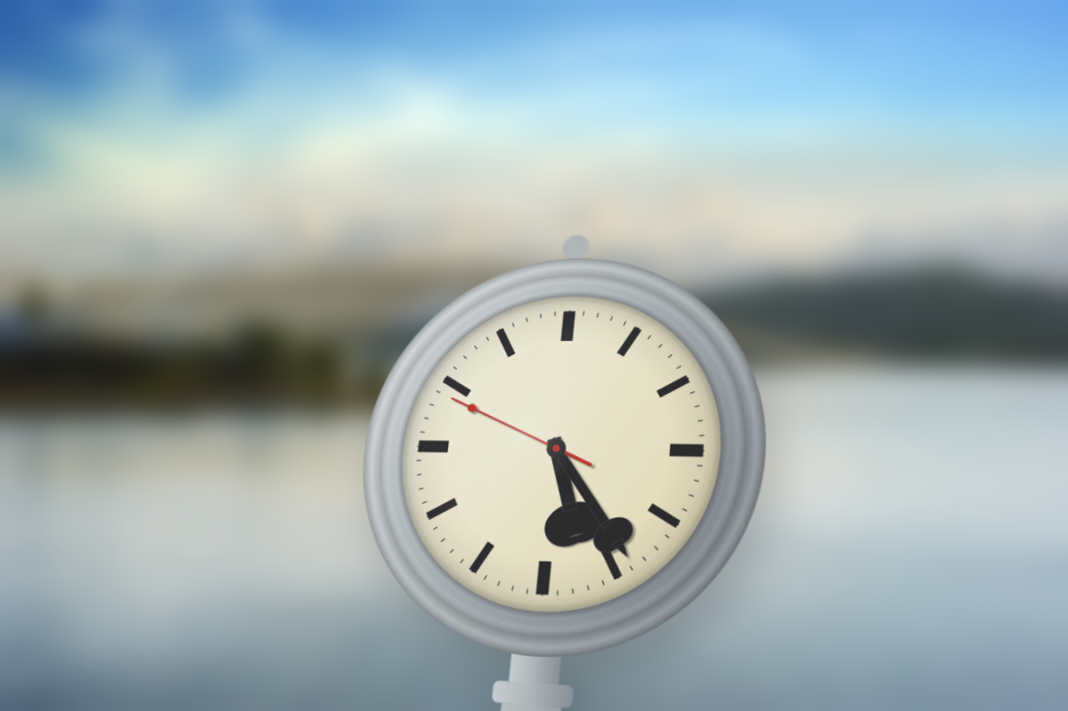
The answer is **5:23:49**
